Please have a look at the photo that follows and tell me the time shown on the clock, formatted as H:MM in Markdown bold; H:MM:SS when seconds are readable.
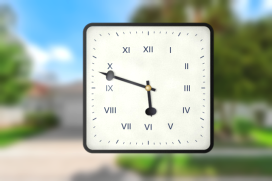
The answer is **5:48**
